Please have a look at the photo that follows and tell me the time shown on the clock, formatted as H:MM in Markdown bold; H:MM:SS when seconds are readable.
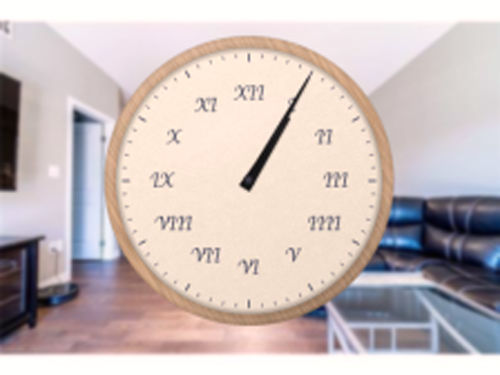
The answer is **1:05**
